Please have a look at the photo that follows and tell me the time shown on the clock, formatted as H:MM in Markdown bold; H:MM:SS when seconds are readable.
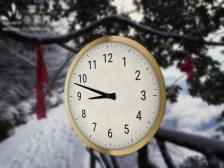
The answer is **8:48**
